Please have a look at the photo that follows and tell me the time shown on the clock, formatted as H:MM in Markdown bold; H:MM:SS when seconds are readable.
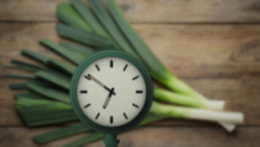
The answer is **6:51**
